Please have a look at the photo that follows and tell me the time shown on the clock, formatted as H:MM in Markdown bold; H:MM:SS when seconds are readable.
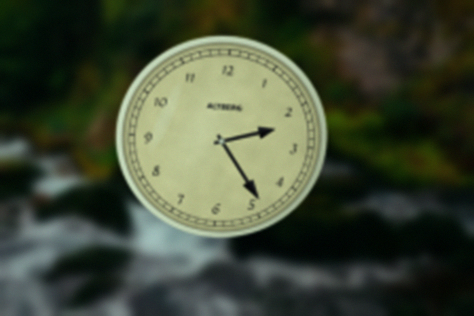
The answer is **2:24**
